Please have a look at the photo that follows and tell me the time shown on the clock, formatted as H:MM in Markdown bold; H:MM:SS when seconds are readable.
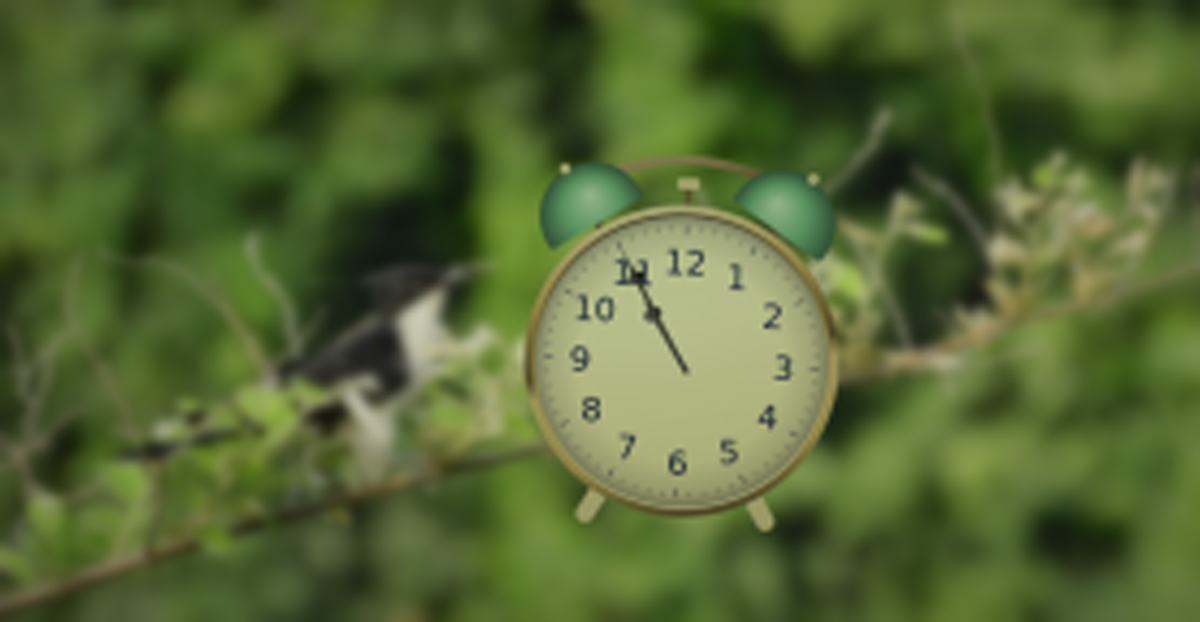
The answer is **10:55**
